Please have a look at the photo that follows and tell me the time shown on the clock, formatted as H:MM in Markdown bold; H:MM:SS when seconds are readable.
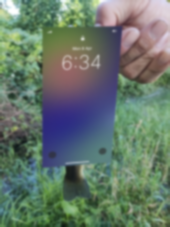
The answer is **6:34**
